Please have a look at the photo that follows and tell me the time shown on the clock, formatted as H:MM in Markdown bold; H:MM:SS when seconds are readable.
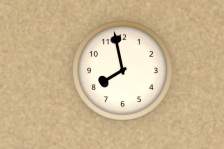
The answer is **7:58**
